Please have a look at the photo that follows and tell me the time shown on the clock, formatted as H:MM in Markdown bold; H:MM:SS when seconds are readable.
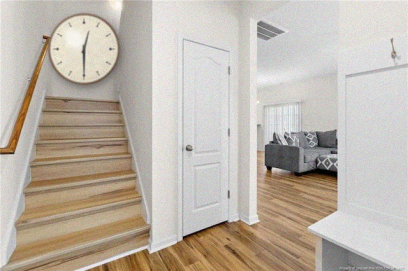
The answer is **12:30**
